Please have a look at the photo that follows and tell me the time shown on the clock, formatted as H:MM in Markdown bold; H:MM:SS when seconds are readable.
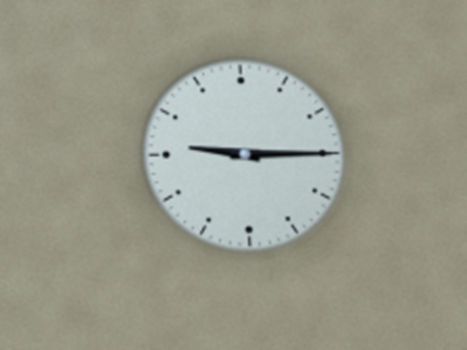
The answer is **9:15**
